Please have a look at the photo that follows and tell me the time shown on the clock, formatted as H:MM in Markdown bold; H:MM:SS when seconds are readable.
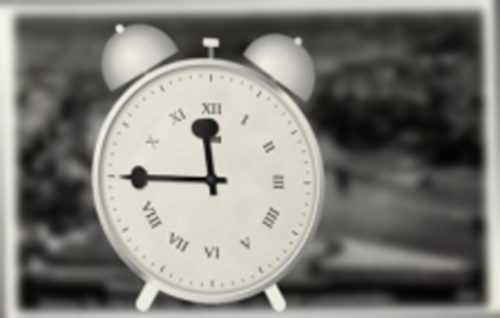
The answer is **11:45**
